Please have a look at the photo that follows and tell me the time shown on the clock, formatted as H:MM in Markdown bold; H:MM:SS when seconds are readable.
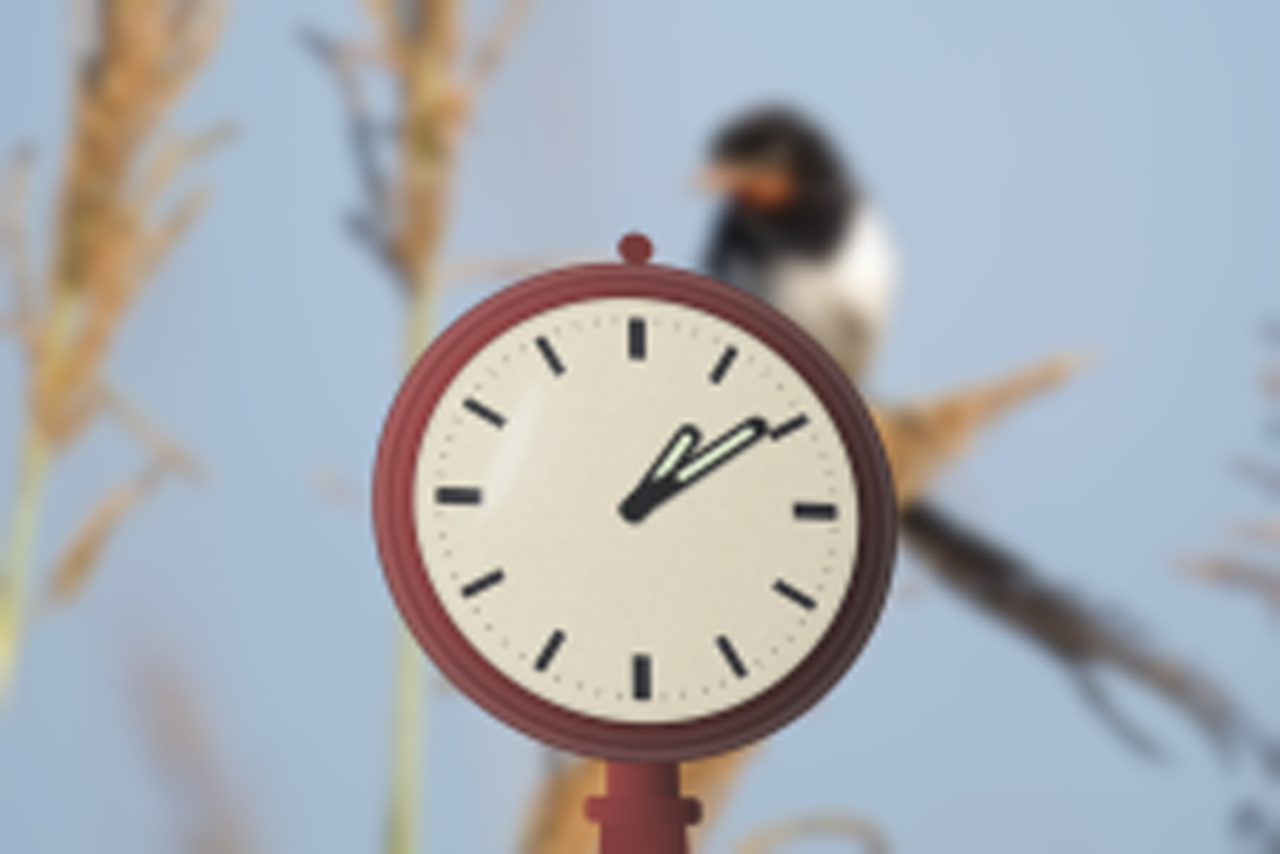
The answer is **1:09**
